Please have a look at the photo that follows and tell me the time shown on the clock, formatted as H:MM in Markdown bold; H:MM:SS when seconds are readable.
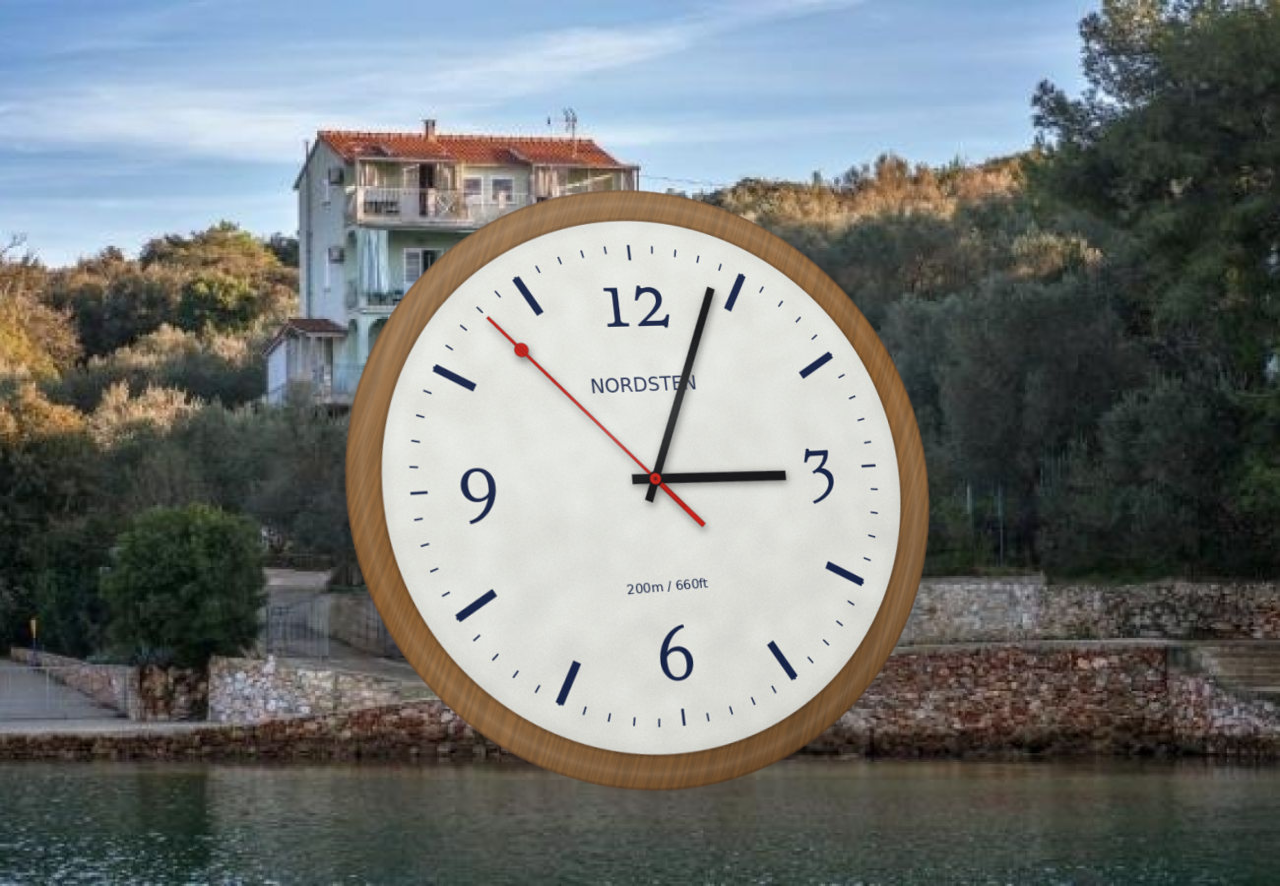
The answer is **3:03:53**
